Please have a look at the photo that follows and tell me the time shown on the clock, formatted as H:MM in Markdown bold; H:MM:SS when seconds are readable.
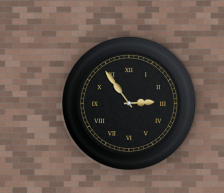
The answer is **2:54**
